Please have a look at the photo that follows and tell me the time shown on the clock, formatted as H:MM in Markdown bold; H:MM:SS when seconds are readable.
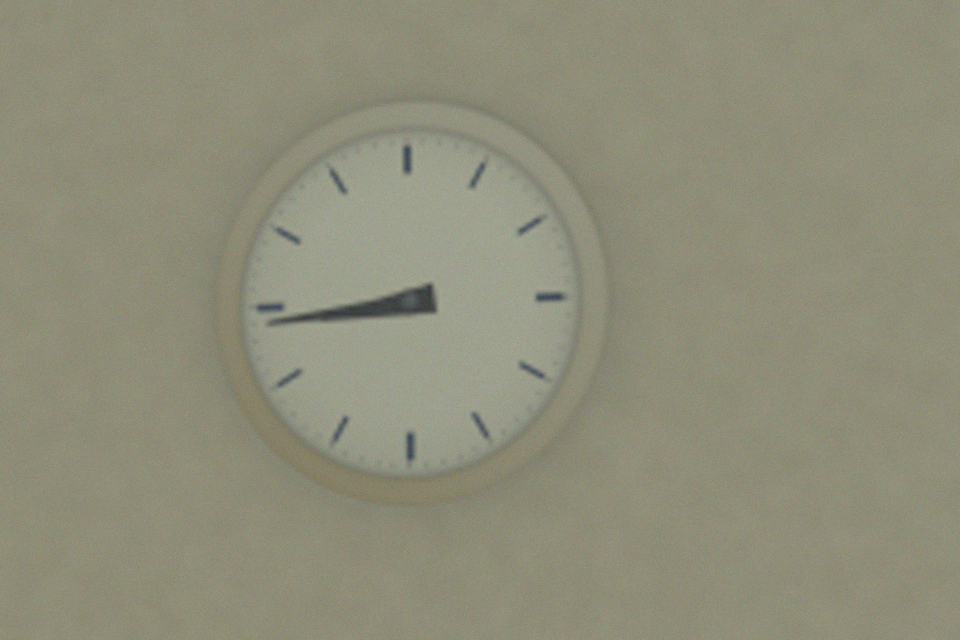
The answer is **8:44**
